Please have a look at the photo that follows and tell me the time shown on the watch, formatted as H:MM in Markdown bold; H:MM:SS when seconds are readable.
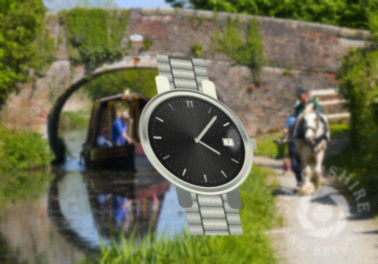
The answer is **4:07**
